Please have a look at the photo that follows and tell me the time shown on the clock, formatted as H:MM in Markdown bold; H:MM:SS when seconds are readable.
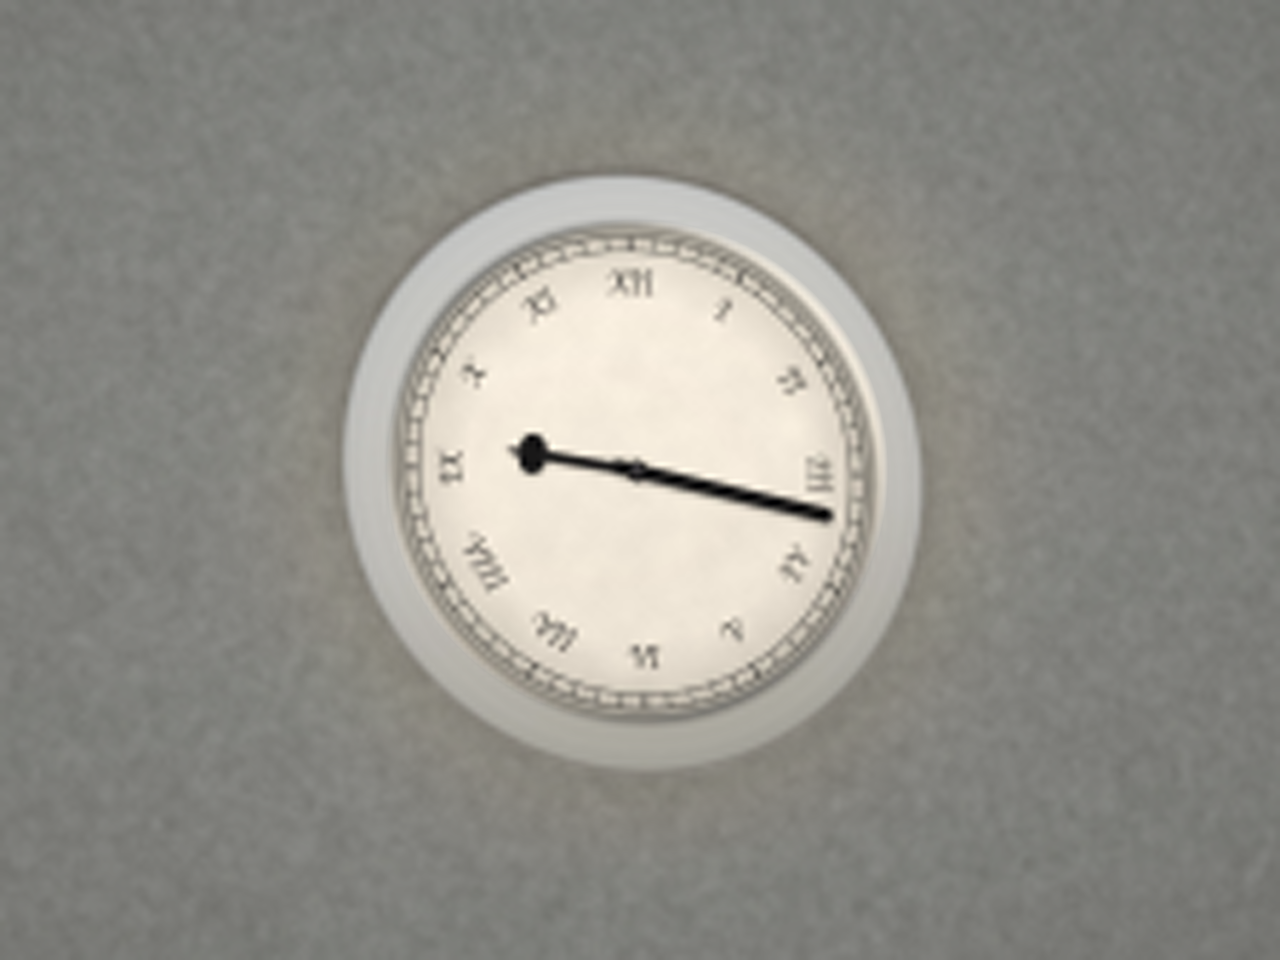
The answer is **9:17**
